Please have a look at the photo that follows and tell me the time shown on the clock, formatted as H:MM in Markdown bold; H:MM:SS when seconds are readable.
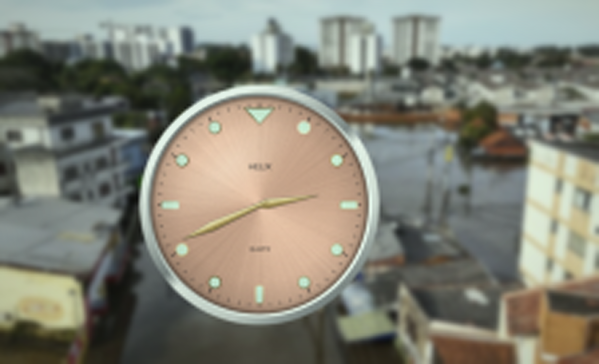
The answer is **2:41**
